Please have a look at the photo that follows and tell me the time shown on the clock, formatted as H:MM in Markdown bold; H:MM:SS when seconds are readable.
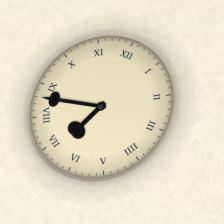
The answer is **6:43**
